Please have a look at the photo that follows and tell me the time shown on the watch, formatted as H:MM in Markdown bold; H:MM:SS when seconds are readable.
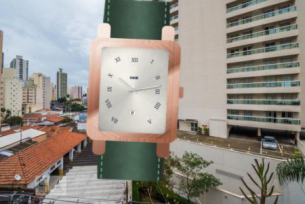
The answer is **10:13**
